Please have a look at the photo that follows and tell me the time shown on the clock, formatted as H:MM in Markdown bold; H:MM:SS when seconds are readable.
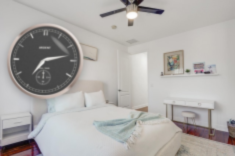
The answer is **7:13**
